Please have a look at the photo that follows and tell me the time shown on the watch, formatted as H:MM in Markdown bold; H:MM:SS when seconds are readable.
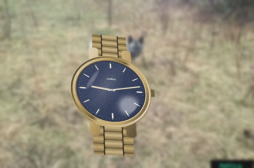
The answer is **9:13**
